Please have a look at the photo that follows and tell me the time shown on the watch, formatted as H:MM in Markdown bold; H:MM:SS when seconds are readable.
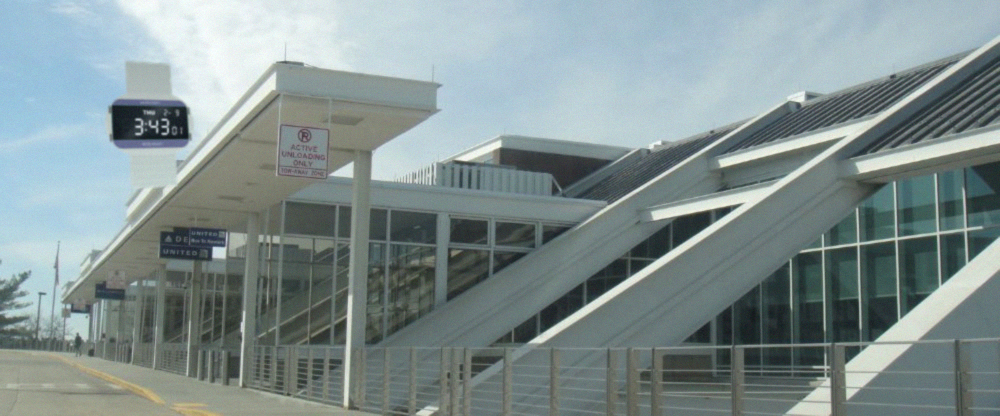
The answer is **3:43**
